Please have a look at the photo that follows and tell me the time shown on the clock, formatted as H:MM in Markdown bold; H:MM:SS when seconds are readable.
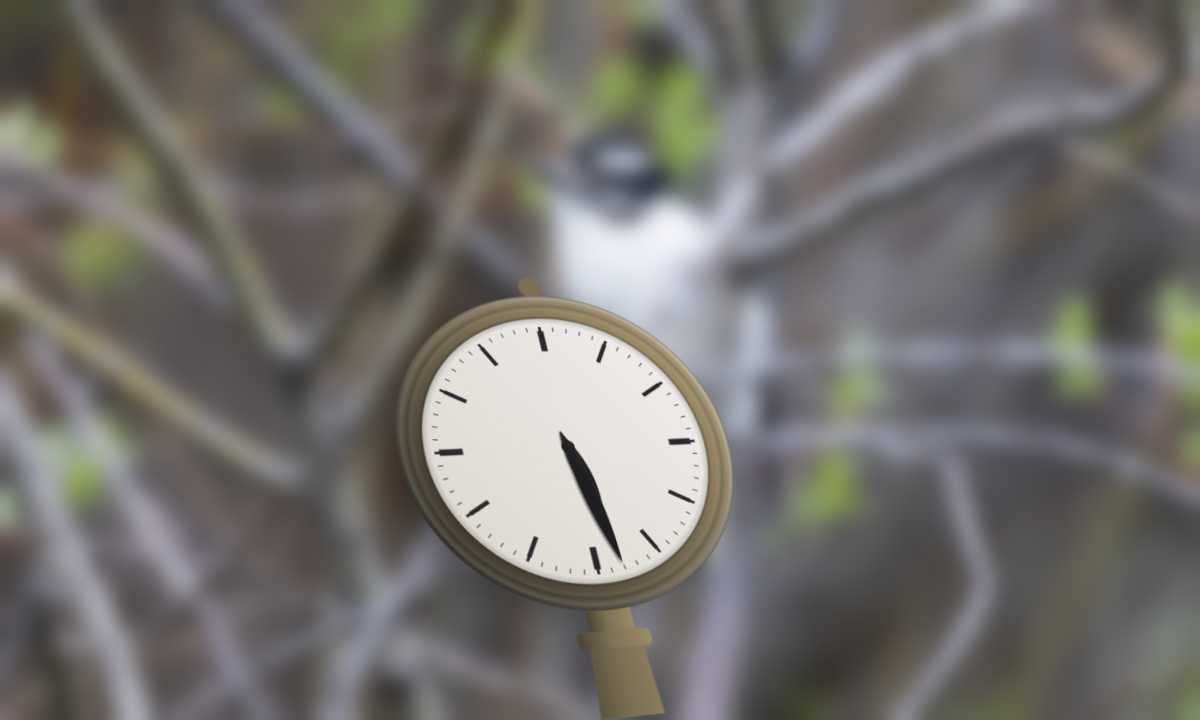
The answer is **5:28**
